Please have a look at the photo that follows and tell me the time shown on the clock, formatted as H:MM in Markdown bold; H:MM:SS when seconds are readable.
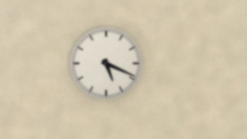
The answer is **5:19**
